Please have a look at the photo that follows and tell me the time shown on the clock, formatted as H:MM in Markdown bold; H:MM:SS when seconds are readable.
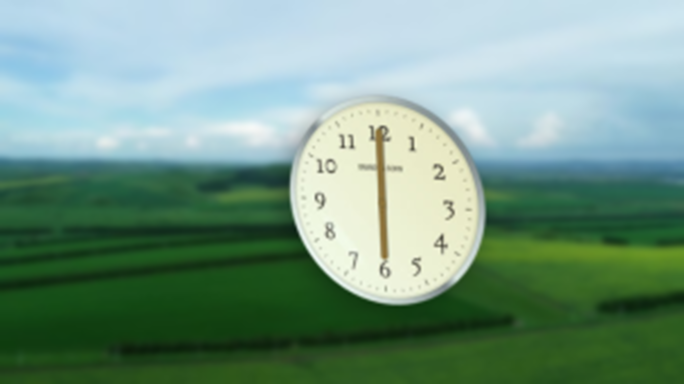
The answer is **6:00**
